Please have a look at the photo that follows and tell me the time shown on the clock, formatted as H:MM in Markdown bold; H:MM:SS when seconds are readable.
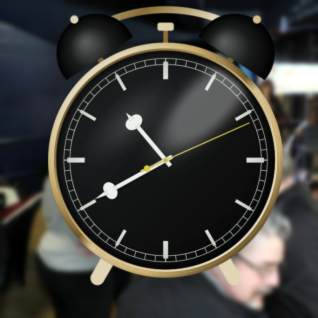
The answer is **10:40:11**
